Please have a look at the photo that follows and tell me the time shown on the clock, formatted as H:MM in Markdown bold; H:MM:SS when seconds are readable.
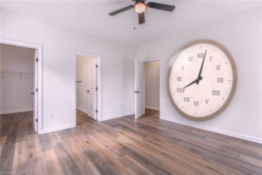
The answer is **8:02**
